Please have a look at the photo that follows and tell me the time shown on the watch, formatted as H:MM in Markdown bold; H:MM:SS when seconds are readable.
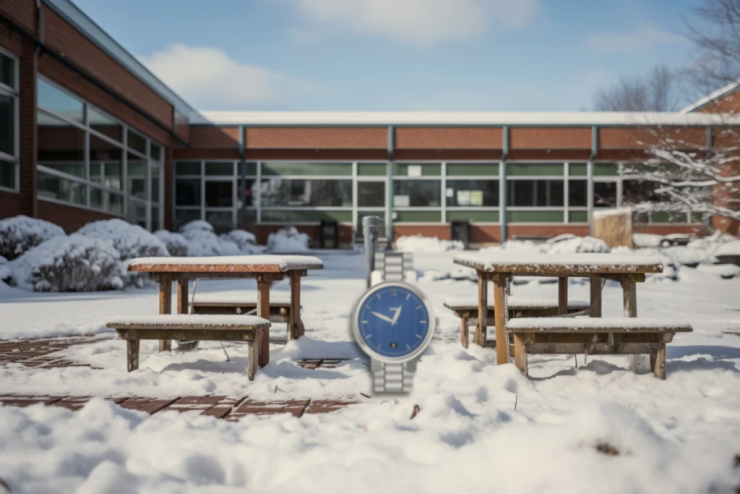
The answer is **12:49**
